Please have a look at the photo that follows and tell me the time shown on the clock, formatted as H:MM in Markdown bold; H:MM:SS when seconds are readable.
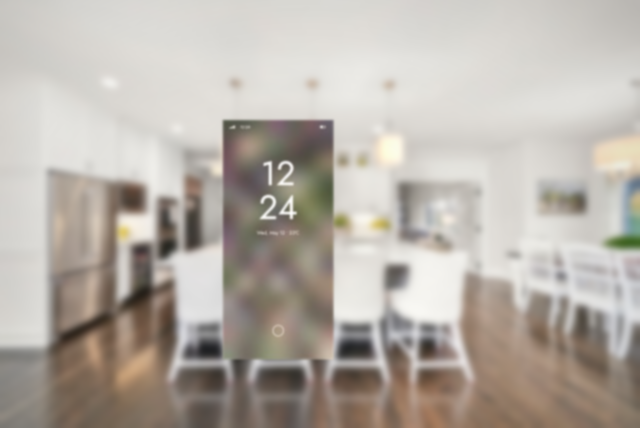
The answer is **12:24**
